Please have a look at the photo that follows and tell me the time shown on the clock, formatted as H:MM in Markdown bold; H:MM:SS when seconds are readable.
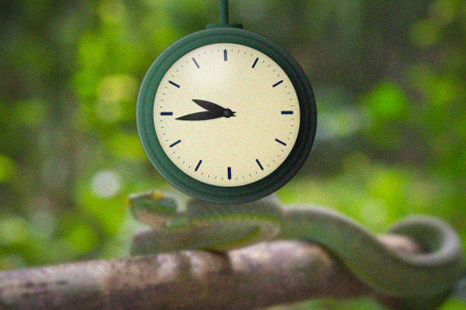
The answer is **9:44**
